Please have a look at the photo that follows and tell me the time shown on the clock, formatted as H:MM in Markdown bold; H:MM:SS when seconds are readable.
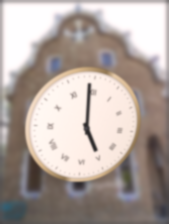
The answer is **4:59**
